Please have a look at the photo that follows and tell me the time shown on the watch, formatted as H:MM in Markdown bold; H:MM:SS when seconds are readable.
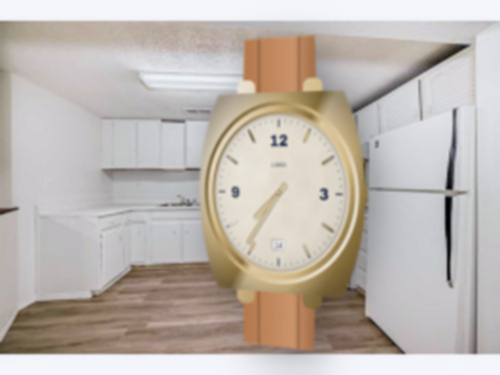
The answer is **7:36**
